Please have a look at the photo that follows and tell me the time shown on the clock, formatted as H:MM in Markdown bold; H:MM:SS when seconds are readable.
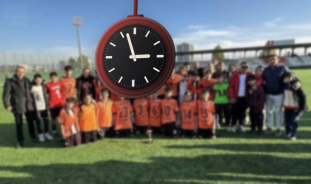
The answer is **2:57**
